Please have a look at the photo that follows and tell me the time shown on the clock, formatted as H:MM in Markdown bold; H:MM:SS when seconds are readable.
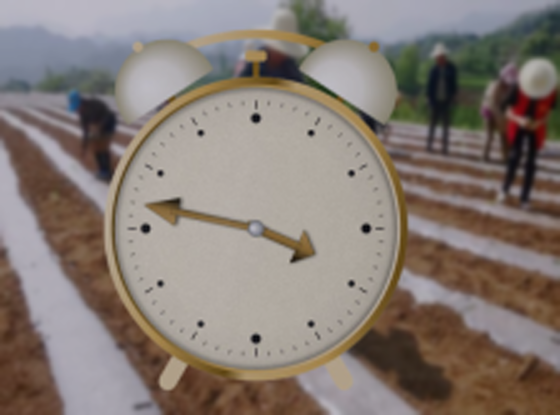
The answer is **3:47**
